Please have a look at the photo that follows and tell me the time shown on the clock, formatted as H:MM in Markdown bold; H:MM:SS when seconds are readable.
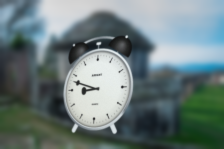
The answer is **8:48**
